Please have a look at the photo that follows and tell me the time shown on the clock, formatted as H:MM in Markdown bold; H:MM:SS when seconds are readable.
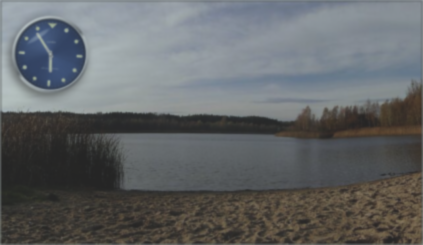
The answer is **5:54**
